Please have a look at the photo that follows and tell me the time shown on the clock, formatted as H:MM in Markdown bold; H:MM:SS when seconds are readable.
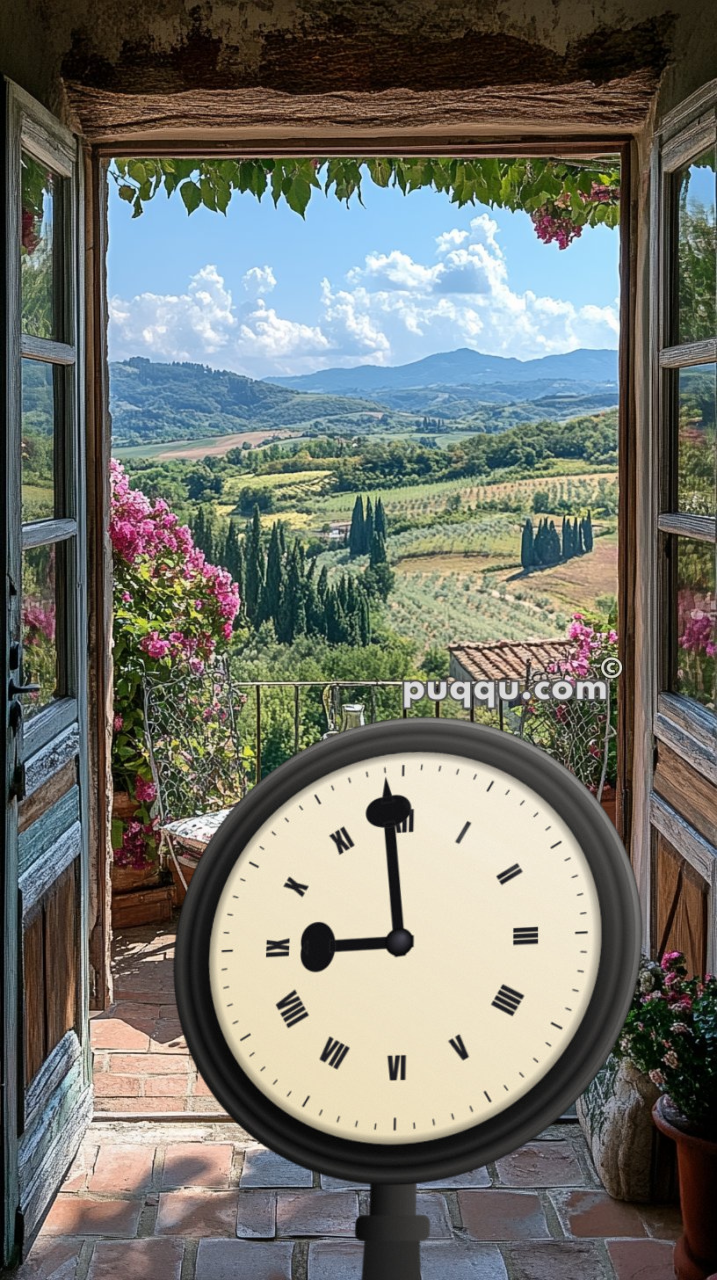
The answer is **8:59**
